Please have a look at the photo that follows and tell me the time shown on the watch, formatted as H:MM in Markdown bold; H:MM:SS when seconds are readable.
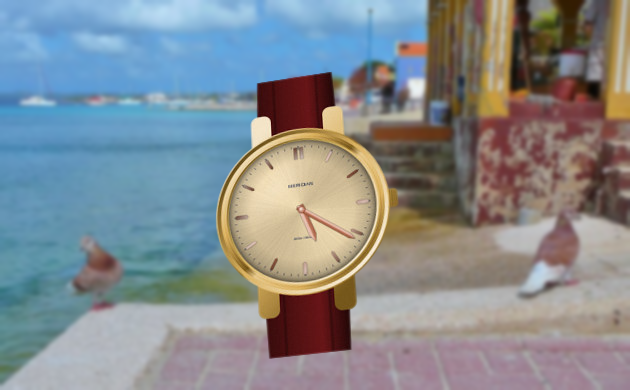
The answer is **5:21**
